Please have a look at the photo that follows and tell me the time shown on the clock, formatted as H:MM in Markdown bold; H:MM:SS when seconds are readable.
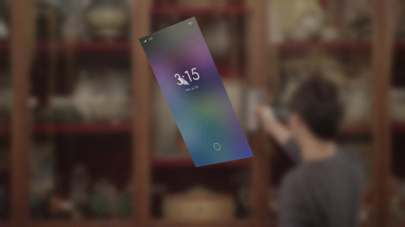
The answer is **3:15**
